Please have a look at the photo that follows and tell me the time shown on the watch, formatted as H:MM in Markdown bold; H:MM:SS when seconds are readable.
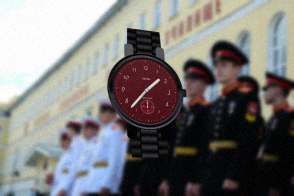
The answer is **1:37**
